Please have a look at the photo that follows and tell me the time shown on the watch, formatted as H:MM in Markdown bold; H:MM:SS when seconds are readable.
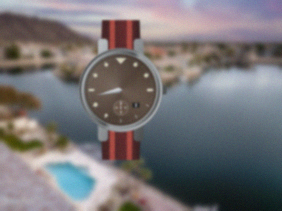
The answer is **8:43**
